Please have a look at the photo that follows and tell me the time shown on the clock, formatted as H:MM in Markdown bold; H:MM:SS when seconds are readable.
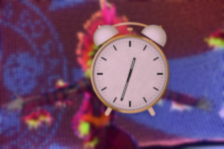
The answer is **12:33**
